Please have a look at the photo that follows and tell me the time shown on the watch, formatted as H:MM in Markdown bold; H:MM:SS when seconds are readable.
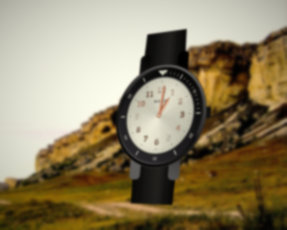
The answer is **1:01**
